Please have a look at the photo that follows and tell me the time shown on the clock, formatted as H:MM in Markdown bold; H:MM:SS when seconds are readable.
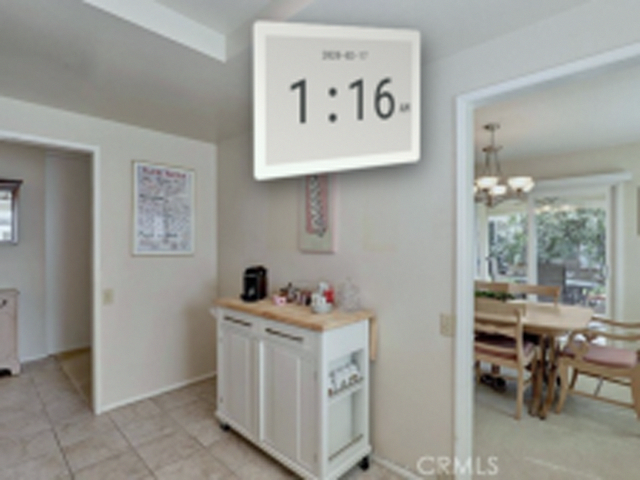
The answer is **1:16**
